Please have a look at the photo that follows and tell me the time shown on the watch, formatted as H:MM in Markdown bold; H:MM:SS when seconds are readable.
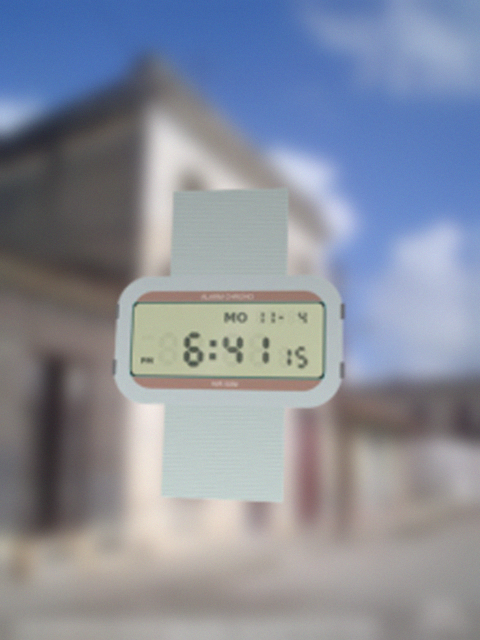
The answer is **6:41:15**
